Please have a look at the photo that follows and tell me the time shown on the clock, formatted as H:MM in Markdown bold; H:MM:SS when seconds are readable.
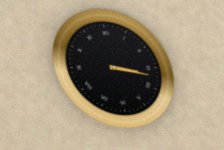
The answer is **3:17**
